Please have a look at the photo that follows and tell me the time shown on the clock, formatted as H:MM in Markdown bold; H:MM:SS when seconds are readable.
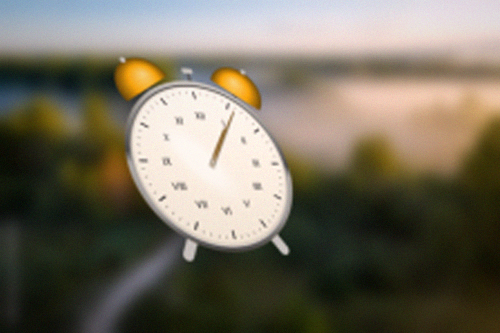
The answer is **1:06**
